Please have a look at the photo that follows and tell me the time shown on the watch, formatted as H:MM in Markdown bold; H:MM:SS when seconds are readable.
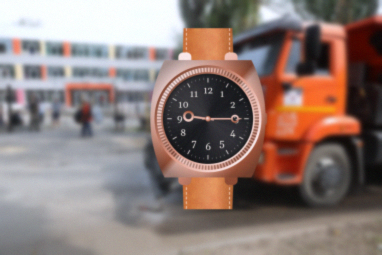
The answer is **9:15**
